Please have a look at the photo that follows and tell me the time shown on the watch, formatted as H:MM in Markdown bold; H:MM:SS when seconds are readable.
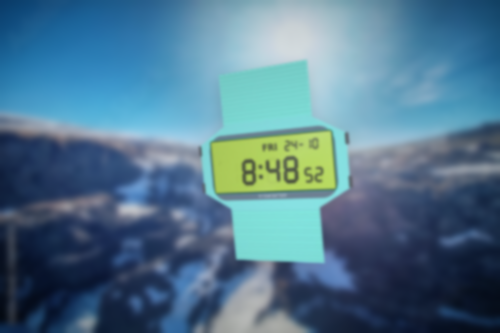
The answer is **8:48:52**
